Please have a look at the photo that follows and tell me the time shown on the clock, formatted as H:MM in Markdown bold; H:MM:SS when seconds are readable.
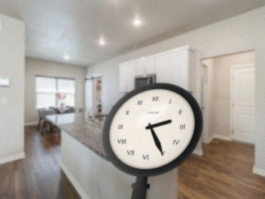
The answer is **2:25**
